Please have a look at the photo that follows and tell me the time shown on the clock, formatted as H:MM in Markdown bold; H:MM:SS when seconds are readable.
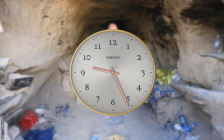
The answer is **9:26**
